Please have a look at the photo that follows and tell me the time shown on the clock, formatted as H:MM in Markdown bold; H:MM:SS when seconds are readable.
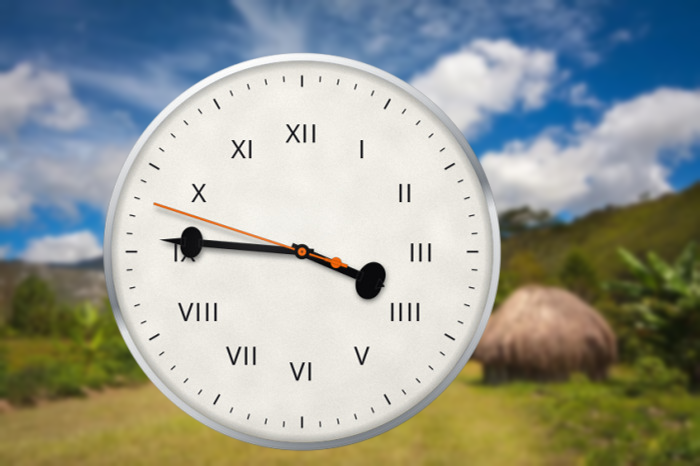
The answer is **3:45:48**
